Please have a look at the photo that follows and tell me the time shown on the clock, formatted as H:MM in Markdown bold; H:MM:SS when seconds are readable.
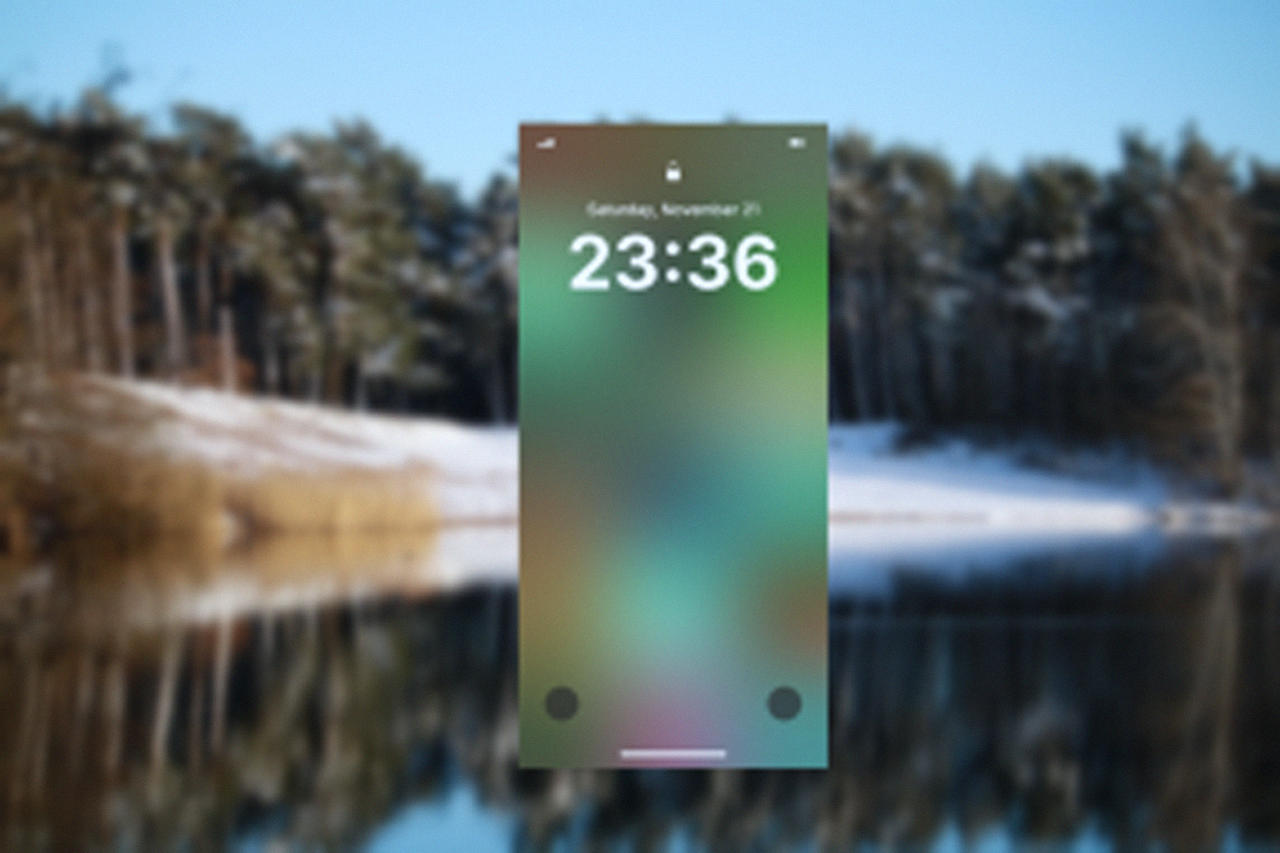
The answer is **23:36**
